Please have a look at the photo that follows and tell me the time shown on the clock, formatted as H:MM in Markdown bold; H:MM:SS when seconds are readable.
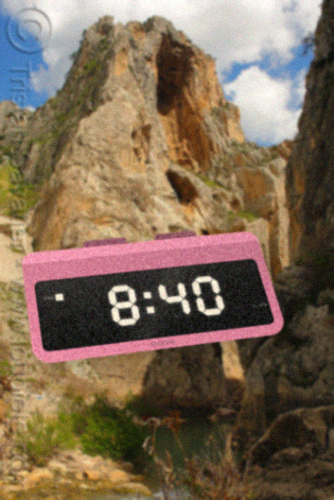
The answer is **8:40**
